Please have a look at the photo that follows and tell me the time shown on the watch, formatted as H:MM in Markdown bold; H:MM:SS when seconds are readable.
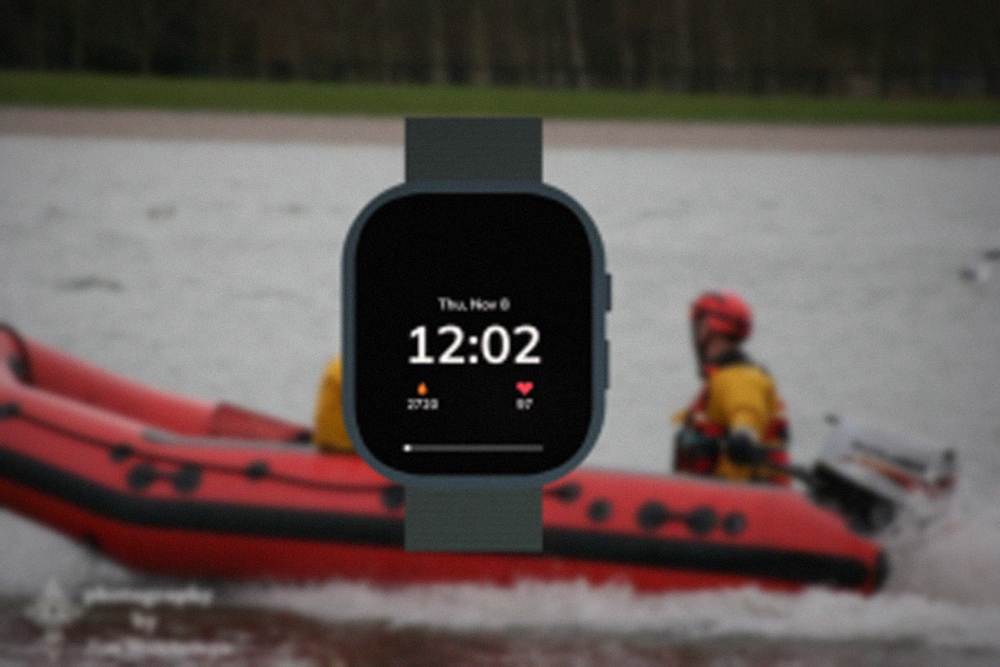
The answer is **12:02**
